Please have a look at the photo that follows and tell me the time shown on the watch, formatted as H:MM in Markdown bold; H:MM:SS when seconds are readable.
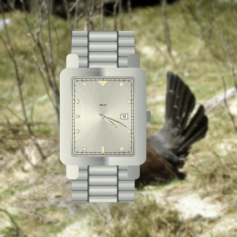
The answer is **4:19**
